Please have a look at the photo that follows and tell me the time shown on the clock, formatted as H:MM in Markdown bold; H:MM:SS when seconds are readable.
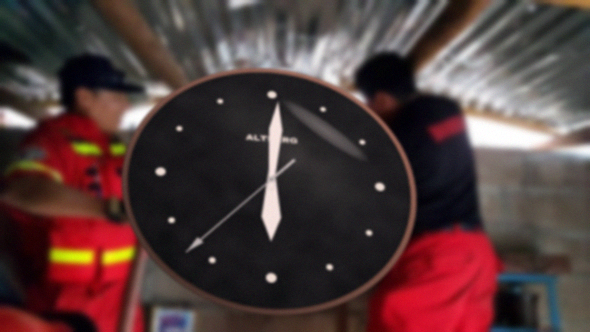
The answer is **6:00:37**
